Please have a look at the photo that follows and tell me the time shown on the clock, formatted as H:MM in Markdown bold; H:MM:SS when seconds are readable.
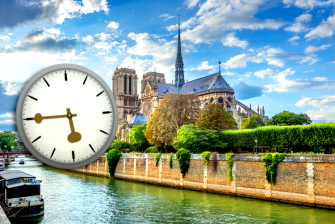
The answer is **5:45**
